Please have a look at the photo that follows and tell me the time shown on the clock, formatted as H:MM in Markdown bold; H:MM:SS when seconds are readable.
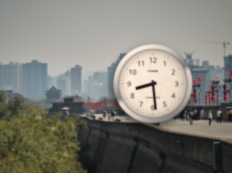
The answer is **8:29**
